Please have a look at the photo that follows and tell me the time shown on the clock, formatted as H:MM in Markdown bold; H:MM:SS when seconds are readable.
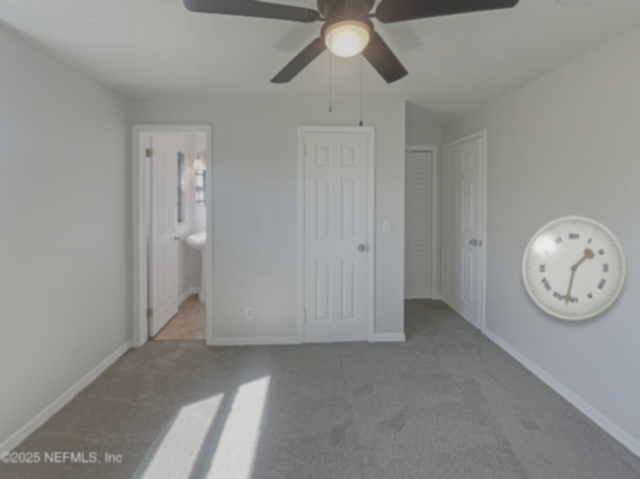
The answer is **1:32**
